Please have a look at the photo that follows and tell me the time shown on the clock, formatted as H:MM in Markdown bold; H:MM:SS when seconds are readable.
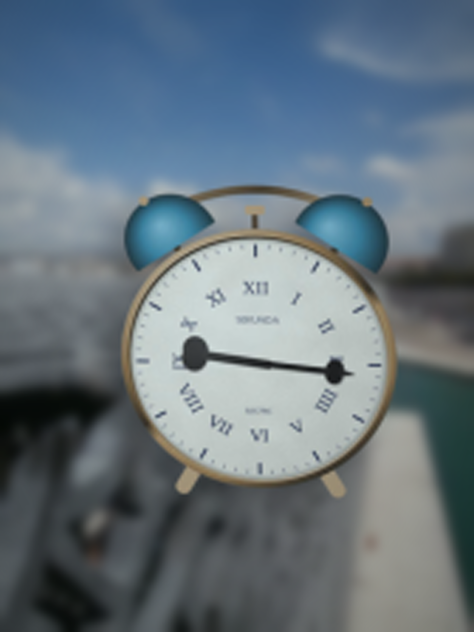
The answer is **9:16**
